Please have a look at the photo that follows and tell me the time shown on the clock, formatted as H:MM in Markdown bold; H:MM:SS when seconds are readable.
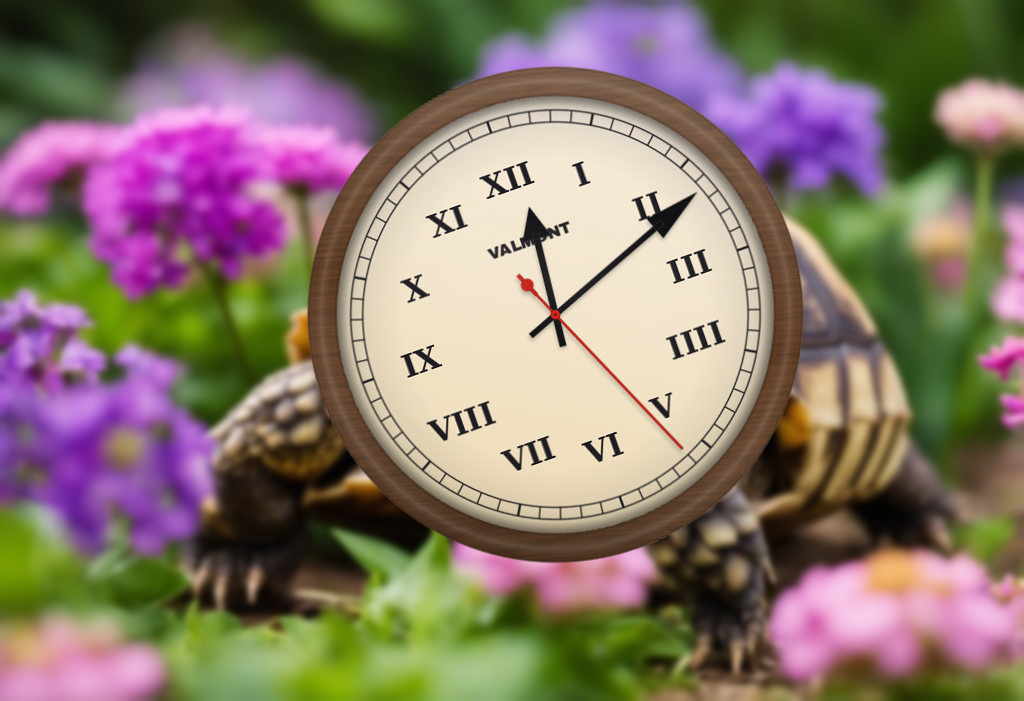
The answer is **12:11:26**
